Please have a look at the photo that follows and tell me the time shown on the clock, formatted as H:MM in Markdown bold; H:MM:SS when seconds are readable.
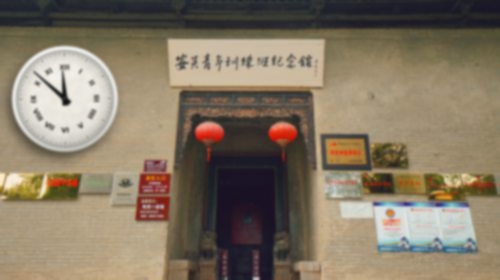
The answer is **11:52**
